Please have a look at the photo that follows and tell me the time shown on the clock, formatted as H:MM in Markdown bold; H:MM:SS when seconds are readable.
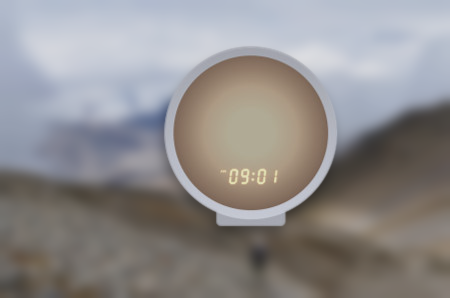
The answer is **9:01**
